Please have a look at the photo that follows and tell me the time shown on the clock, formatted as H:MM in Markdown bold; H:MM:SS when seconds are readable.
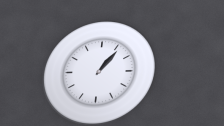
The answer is **1:06**
